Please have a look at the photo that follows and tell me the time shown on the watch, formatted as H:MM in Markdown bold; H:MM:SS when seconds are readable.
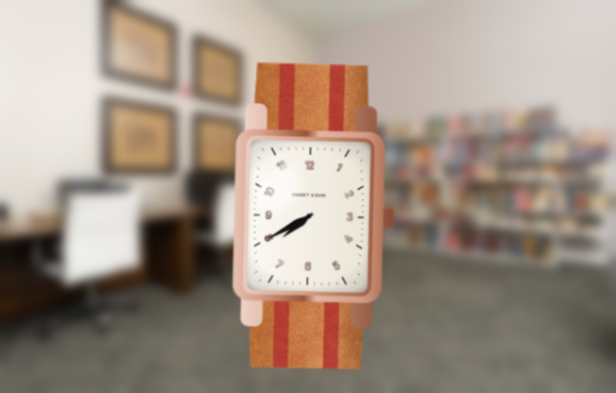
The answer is **7:40**
